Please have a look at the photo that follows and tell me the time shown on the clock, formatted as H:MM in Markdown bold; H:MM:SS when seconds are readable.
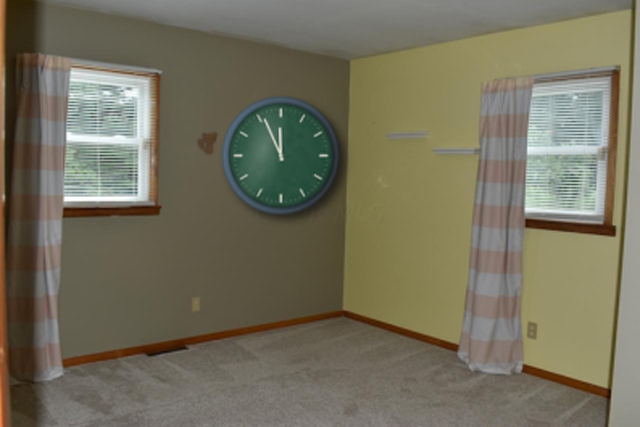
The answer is **11:56**
